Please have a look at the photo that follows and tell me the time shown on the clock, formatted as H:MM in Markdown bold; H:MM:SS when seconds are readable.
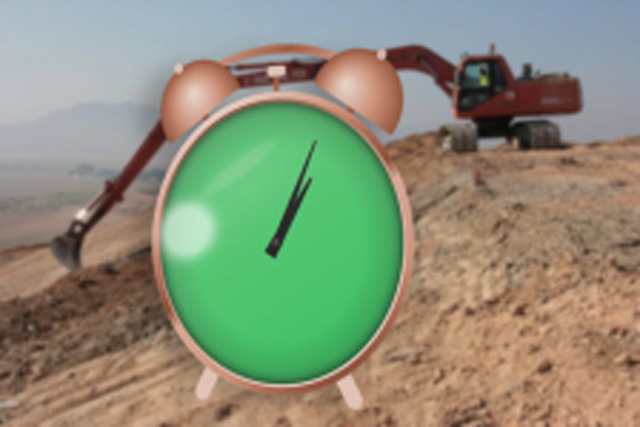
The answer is **1:04**
